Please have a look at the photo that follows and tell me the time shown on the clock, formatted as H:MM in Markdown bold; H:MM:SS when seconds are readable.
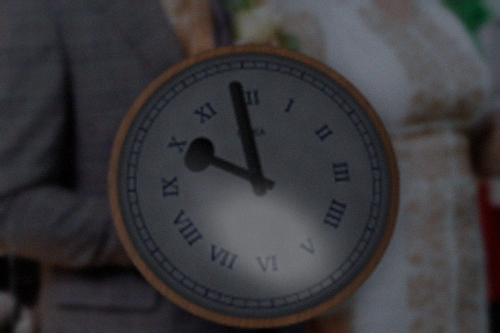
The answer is **9:59**
